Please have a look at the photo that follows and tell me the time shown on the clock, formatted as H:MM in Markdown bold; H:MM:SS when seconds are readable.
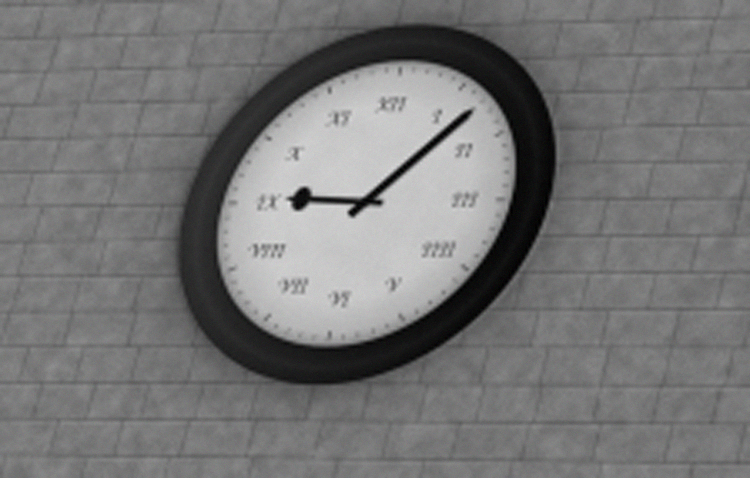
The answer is **9:07**
